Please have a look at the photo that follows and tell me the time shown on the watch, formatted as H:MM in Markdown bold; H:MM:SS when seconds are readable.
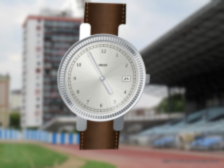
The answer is **4:55**
